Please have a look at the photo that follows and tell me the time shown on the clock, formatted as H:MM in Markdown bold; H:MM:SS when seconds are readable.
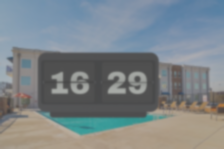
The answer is **16:29**
